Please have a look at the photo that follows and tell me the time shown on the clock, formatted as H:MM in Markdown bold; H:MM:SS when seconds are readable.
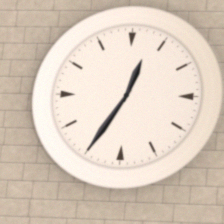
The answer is **12:35**
